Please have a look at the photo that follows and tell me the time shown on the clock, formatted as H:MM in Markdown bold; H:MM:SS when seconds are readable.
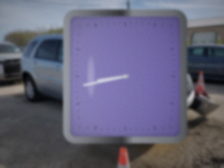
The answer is **8:43**
